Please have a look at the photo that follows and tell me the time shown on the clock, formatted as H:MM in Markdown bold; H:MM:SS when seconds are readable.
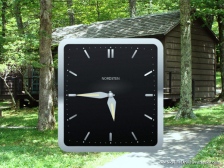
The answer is **5:45**
